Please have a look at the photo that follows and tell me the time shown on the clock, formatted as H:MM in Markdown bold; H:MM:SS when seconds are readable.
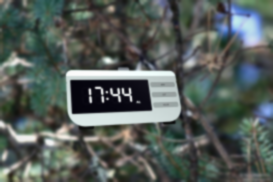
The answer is **17:44**
